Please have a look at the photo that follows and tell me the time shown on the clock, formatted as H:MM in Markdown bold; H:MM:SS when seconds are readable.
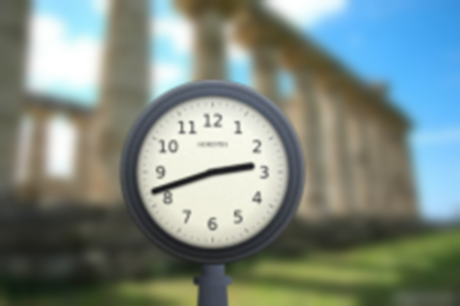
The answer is **2:42**
